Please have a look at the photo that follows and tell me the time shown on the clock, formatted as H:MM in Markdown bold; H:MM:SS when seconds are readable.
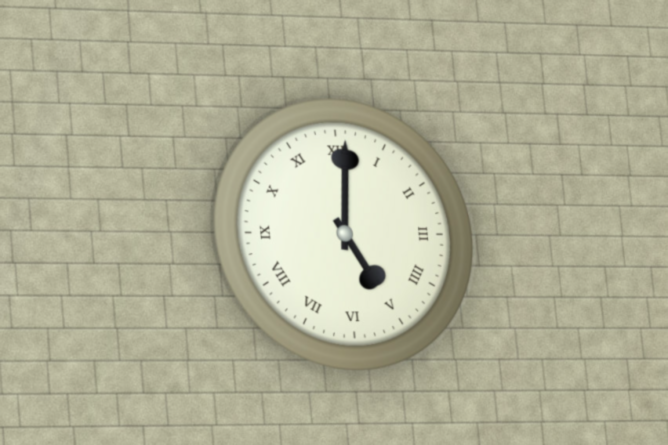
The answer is **5:01**
